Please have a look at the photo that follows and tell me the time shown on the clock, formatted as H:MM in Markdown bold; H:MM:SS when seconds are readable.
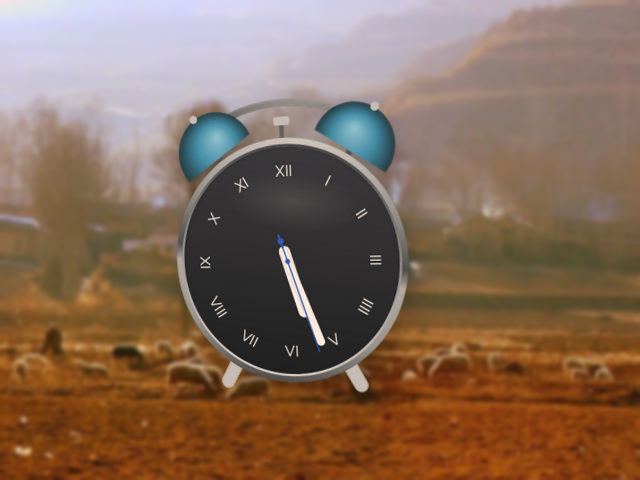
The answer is **5:26:27**
